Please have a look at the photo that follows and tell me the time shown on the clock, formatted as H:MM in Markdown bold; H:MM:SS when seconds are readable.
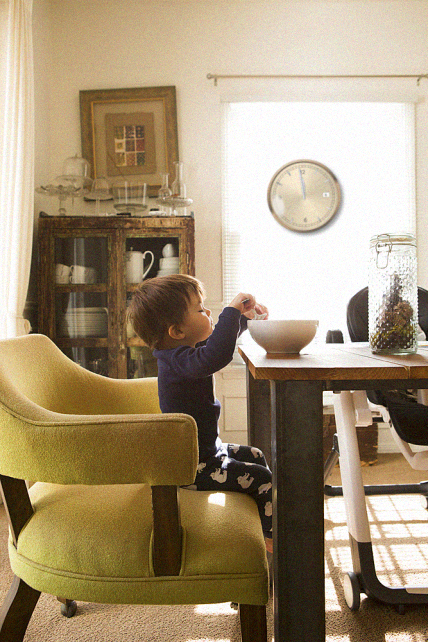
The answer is **11:59**
